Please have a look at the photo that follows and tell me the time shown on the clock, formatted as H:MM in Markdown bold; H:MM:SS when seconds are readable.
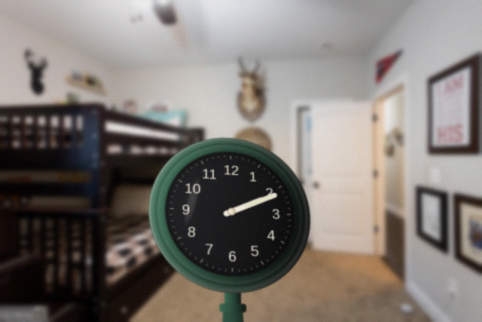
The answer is **2:11**
